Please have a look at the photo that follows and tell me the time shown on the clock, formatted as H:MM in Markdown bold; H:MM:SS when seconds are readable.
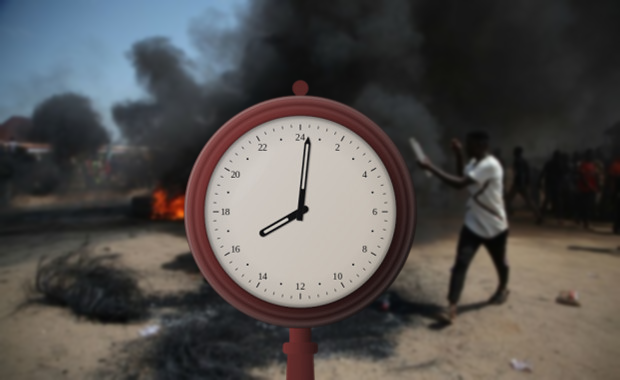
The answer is **16:01**
